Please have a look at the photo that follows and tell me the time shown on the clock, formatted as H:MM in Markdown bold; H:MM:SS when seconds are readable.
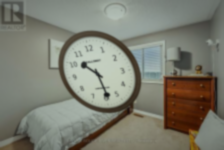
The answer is **10:29**
